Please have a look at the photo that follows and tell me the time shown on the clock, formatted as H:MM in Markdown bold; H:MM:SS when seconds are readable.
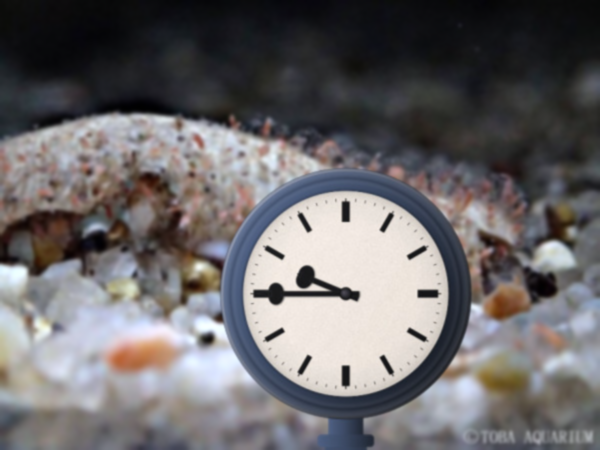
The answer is **9:45**
